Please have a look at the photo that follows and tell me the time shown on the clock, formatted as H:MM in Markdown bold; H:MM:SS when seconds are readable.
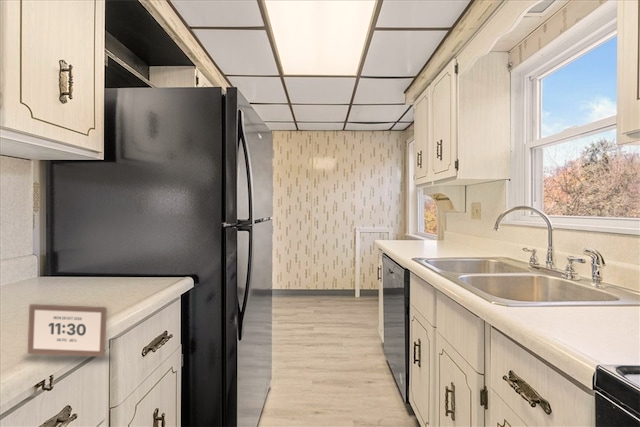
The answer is **11:30**
